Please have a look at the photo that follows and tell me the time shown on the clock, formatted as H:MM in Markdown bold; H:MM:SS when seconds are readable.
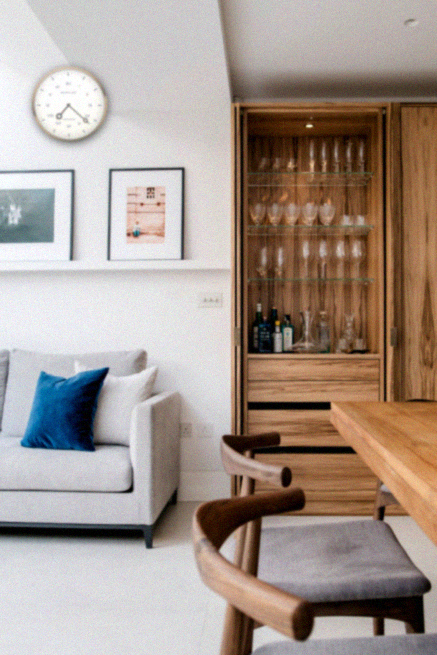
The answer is **7:22**
